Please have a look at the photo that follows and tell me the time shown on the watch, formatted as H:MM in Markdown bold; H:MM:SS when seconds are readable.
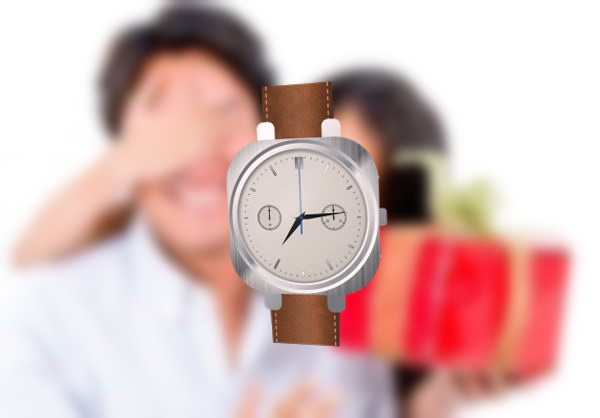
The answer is **7:14**
